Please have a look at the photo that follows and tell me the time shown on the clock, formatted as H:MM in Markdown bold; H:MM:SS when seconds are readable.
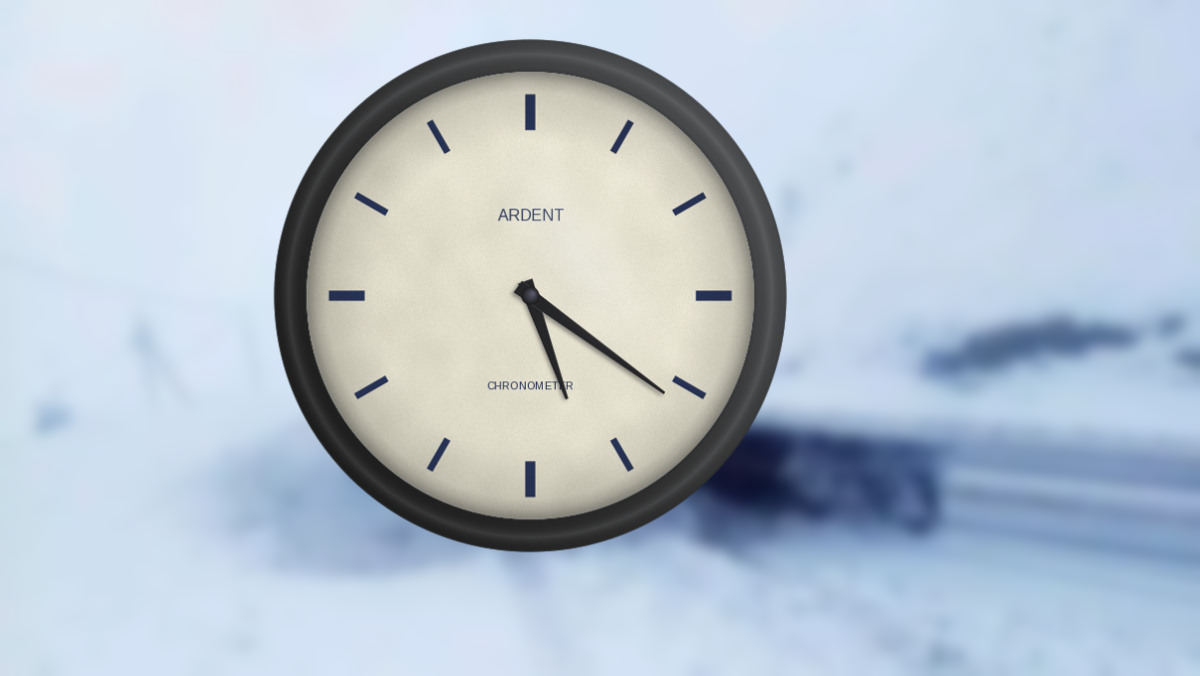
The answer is **5:21**
